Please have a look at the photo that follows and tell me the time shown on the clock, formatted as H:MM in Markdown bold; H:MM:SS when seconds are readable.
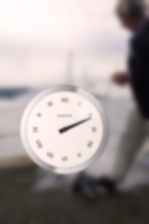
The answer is **2:11**
